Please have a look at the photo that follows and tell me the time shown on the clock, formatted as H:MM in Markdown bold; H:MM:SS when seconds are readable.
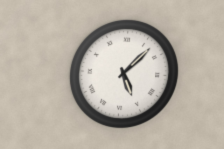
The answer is **5:07**
